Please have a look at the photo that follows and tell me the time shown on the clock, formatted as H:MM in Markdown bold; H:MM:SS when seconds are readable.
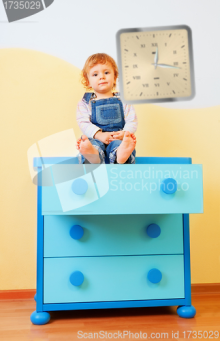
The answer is **12:17**
